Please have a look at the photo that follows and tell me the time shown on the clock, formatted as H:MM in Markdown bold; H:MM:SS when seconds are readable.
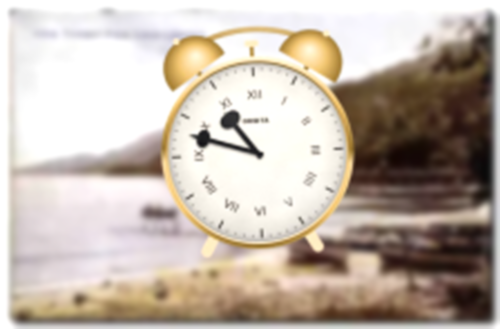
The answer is **10:48**
